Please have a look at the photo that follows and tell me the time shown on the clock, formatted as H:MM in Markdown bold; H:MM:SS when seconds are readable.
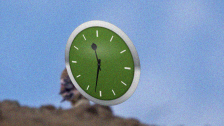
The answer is **11:32**
